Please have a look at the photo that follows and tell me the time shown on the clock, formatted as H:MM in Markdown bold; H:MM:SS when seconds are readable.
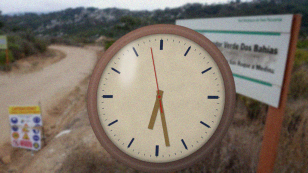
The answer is **6:27:58**
